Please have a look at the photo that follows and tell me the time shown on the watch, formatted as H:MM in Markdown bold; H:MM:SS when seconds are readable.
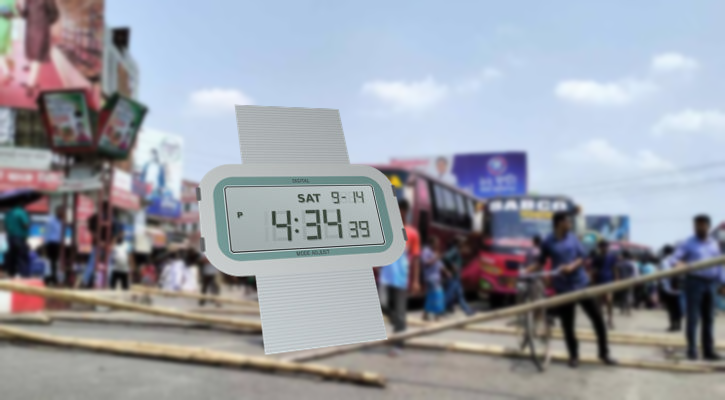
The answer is **4:34:39**
